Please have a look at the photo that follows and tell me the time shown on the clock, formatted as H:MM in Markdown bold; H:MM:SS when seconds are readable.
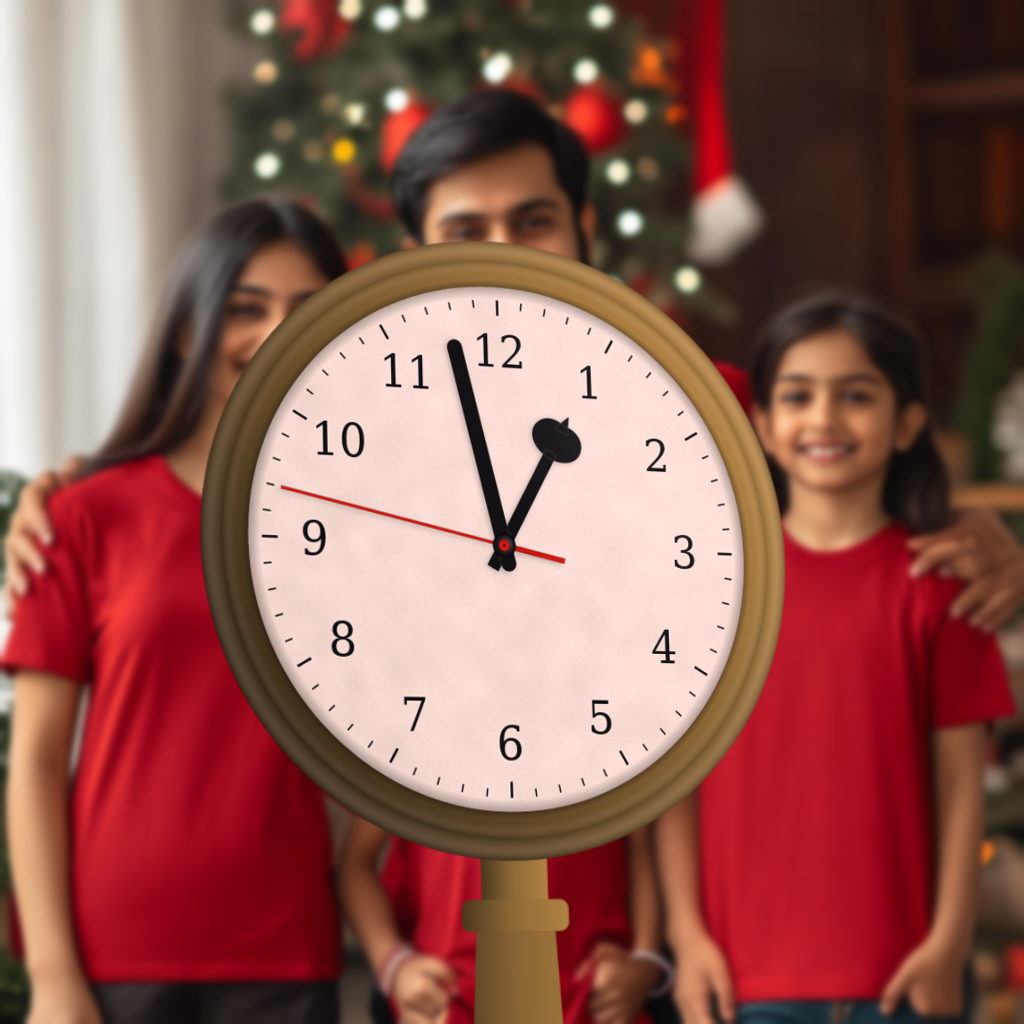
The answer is **12:57:47**
